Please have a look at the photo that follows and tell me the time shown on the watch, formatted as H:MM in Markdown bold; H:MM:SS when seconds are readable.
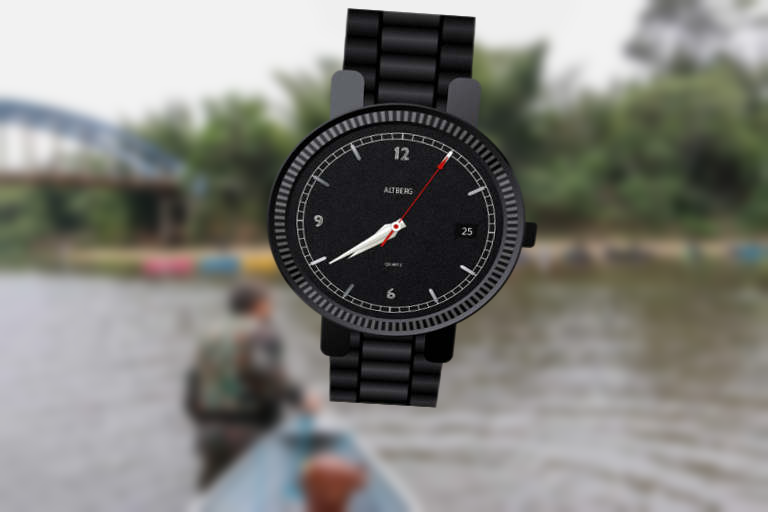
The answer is **7:39:05**
